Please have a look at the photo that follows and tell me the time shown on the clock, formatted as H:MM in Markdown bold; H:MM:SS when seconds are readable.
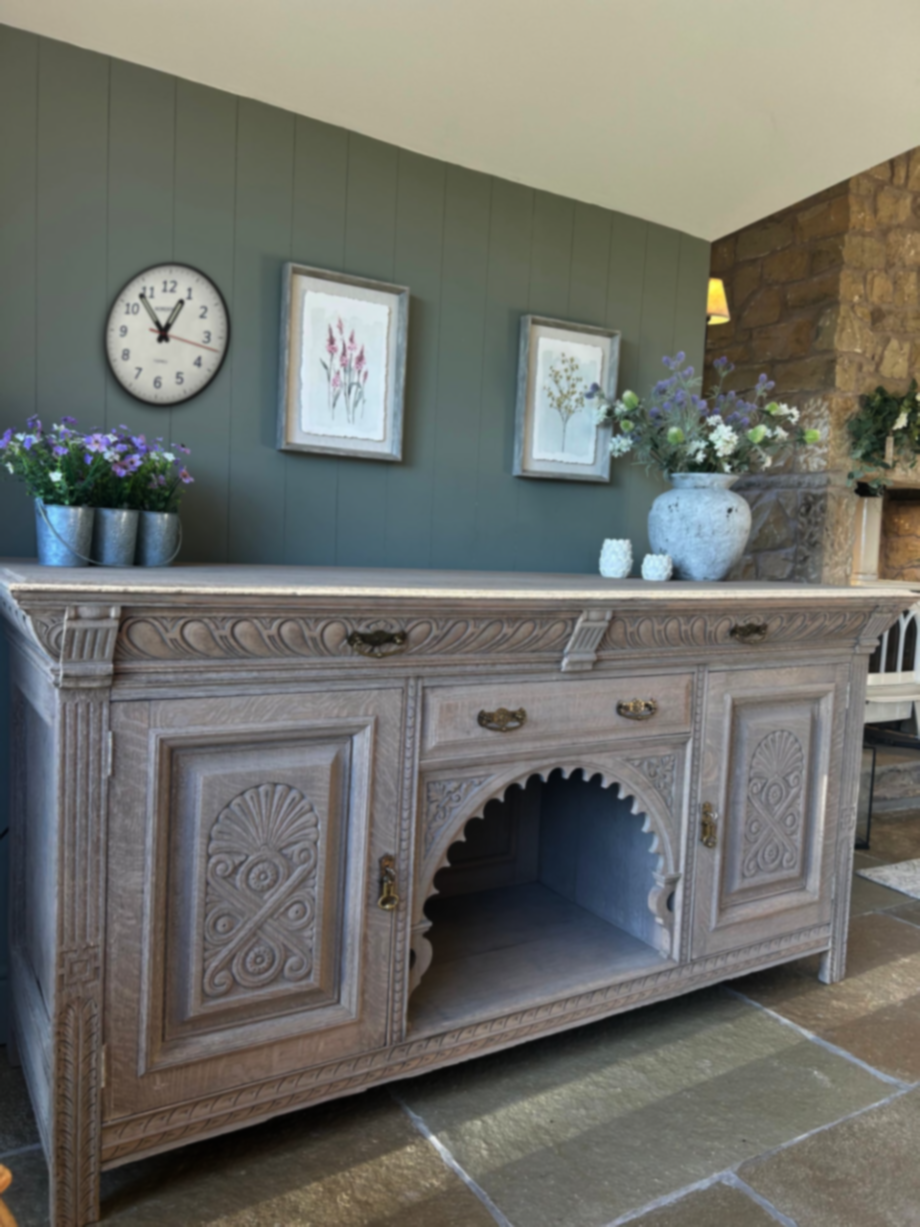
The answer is **12:53:17**
